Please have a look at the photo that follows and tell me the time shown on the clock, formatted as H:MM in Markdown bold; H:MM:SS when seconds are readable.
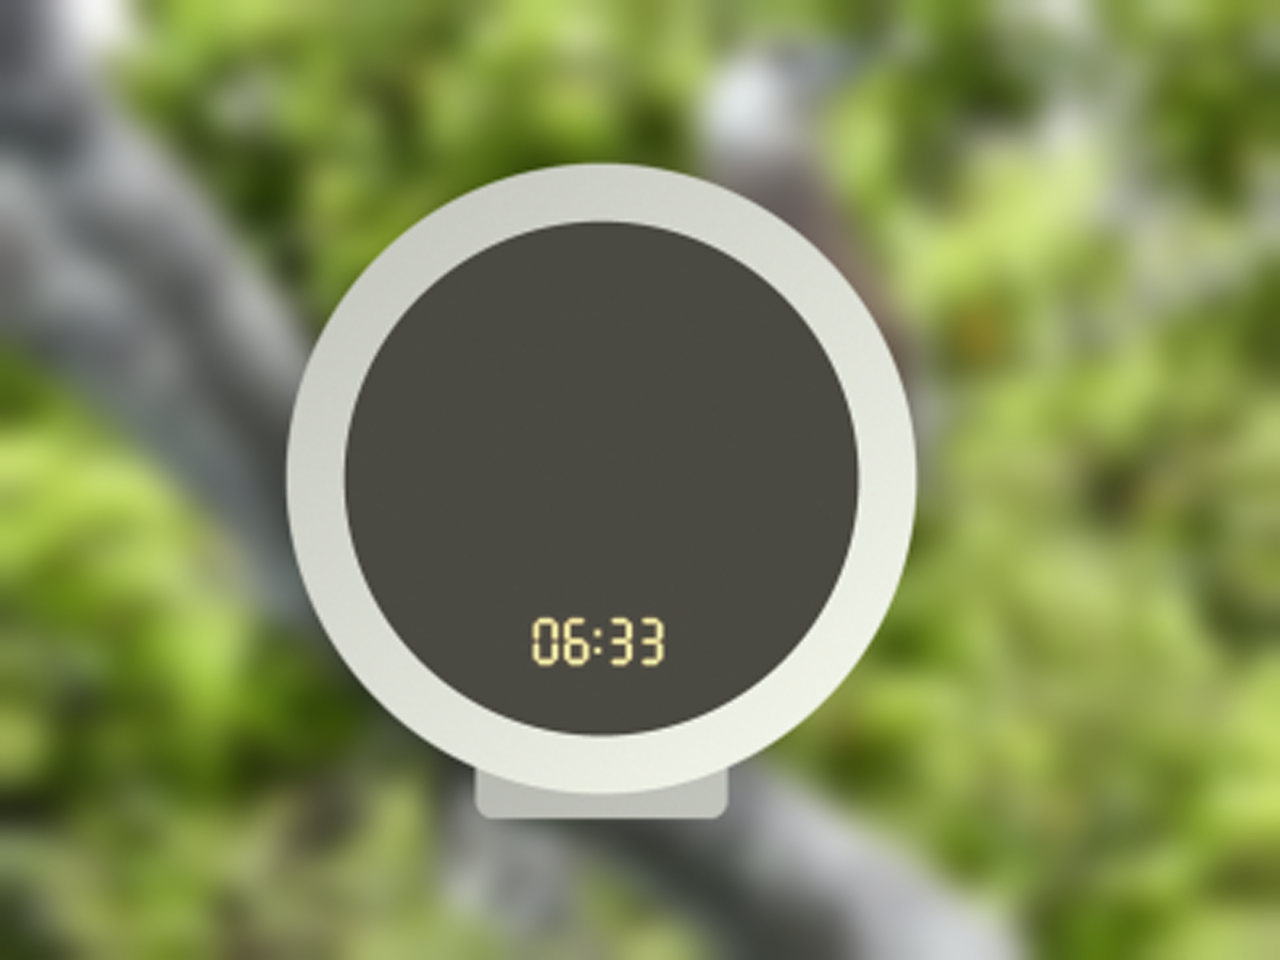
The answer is **6:33**
